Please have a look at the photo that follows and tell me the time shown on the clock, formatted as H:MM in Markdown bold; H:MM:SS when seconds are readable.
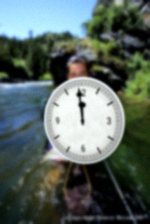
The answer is **11:59**
